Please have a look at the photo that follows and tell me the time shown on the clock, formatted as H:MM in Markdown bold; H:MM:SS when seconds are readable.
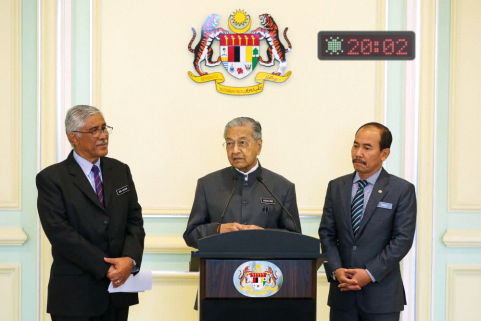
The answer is **20:02**
